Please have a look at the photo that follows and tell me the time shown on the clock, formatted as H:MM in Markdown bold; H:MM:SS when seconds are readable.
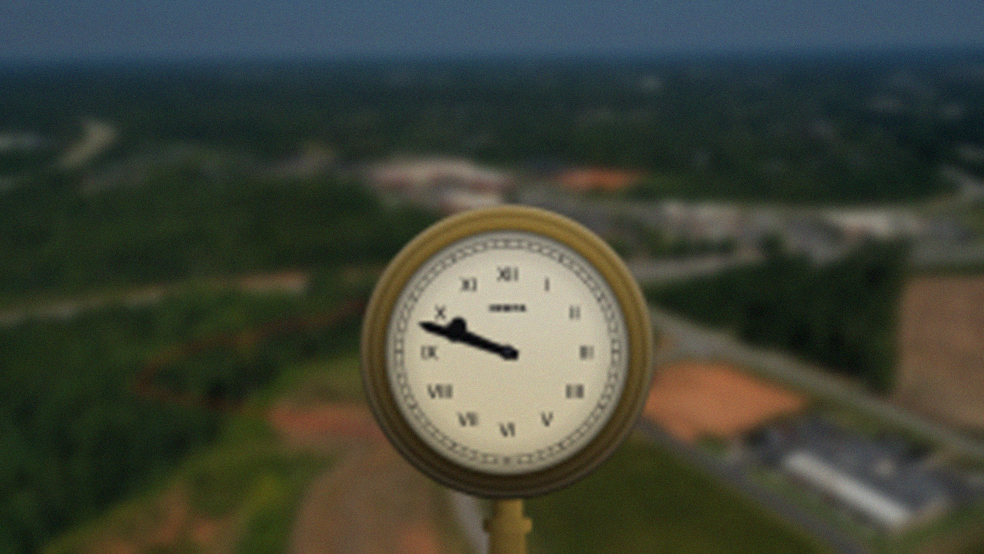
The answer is **9:48**
